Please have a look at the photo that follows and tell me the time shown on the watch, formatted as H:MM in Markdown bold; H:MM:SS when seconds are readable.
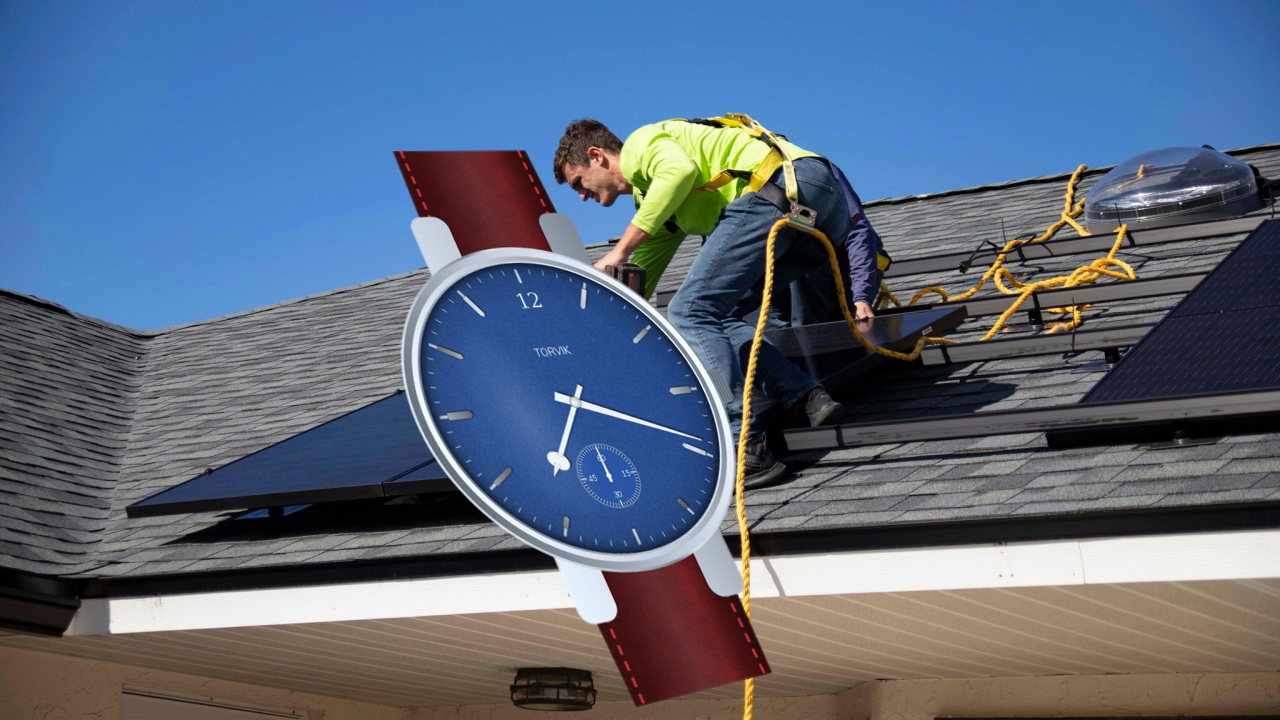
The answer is **7:19**
